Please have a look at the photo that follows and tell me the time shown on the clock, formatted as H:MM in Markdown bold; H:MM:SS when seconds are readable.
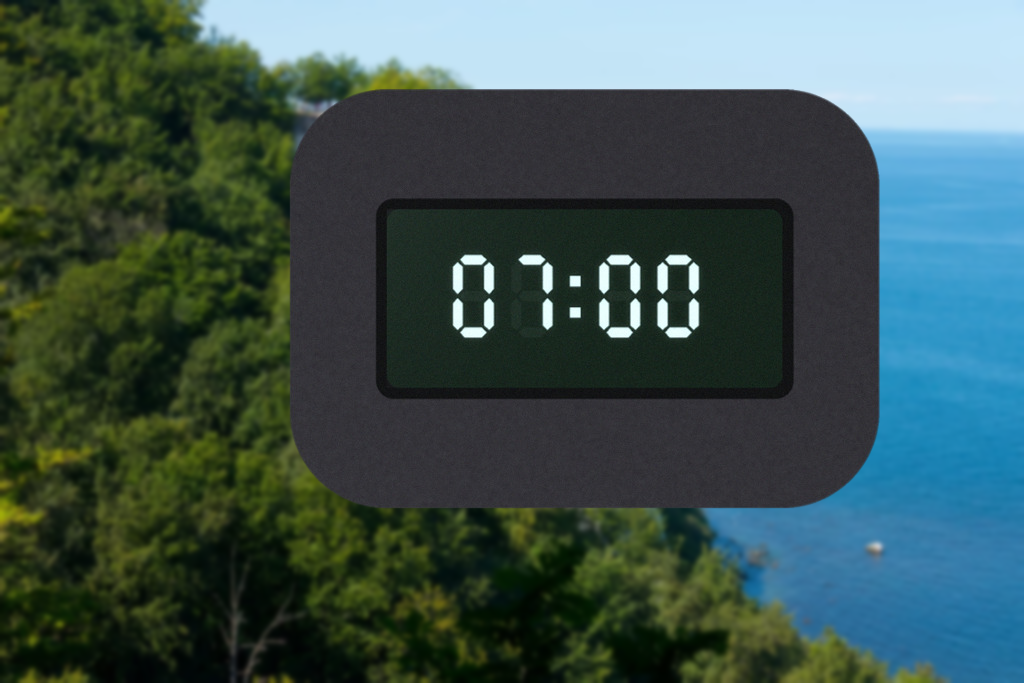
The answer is **7:00**
